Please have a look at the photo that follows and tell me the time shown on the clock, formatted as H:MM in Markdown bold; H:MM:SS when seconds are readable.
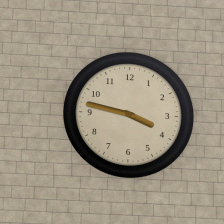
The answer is **3:47**
